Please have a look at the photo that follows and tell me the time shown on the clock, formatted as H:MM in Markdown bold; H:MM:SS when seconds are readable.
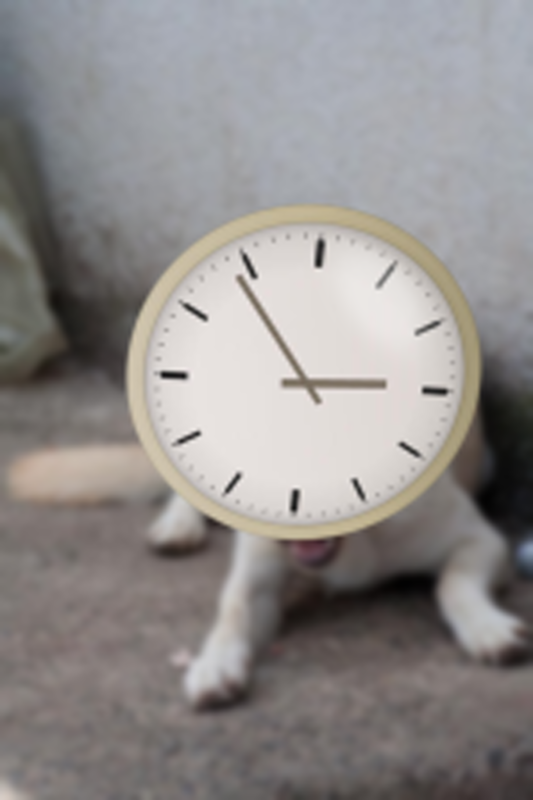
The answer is **2:54**
